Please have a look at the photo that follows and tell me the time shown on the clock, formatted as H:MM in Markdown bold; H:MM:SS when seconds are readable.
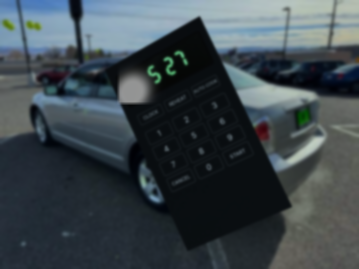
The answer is **5:27**
